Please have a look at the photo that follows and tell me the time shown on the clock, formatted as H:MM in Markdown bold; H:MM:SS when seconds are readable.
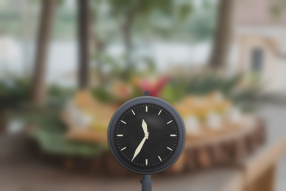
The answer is **11:35**
